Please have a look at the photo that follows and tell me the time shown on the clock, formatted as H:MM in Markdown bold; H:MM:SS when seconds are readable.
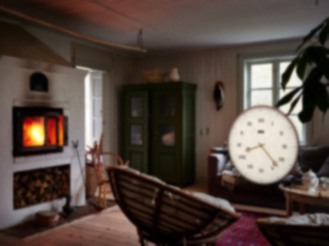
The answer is **8:23**
